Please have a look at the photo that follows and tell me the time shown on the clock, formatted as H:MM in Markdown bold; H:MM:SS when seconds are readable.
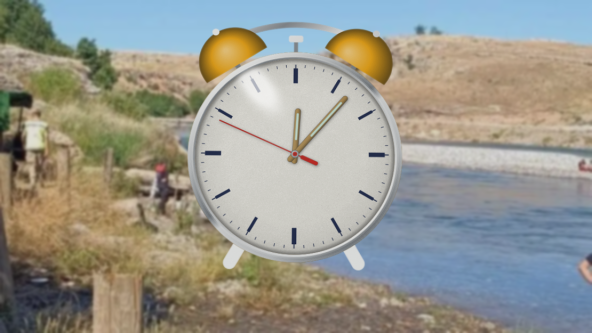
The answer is **12:06:49**
